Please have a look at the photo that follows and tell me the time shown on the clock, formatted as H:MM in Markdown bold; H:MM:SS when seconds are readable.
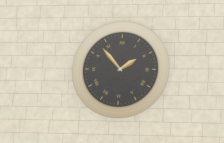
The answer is **1:53**
